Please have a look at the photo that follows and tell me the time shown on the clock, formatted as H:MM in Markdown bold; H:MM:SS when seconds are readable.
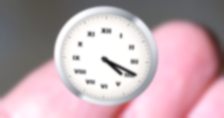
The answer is **4:19**
